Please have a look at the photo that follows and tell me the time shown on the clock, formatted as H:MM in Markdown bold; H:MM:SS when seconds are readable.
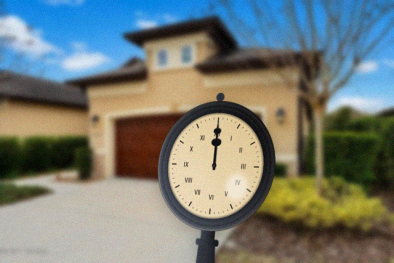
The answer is **12:00**
